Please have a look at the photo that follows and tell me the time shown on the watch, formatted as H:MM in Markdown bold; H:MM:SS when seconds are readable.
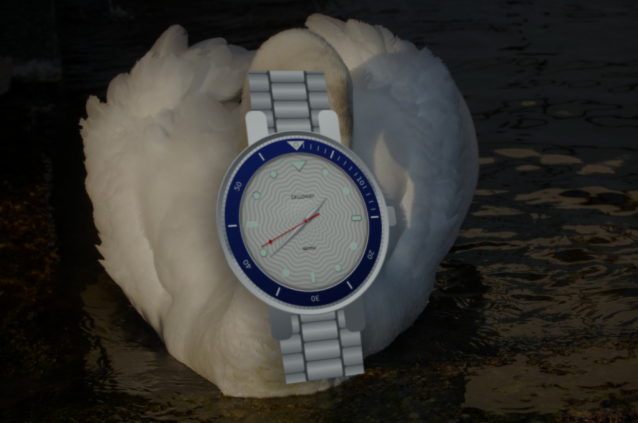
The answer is **1:38:41**
